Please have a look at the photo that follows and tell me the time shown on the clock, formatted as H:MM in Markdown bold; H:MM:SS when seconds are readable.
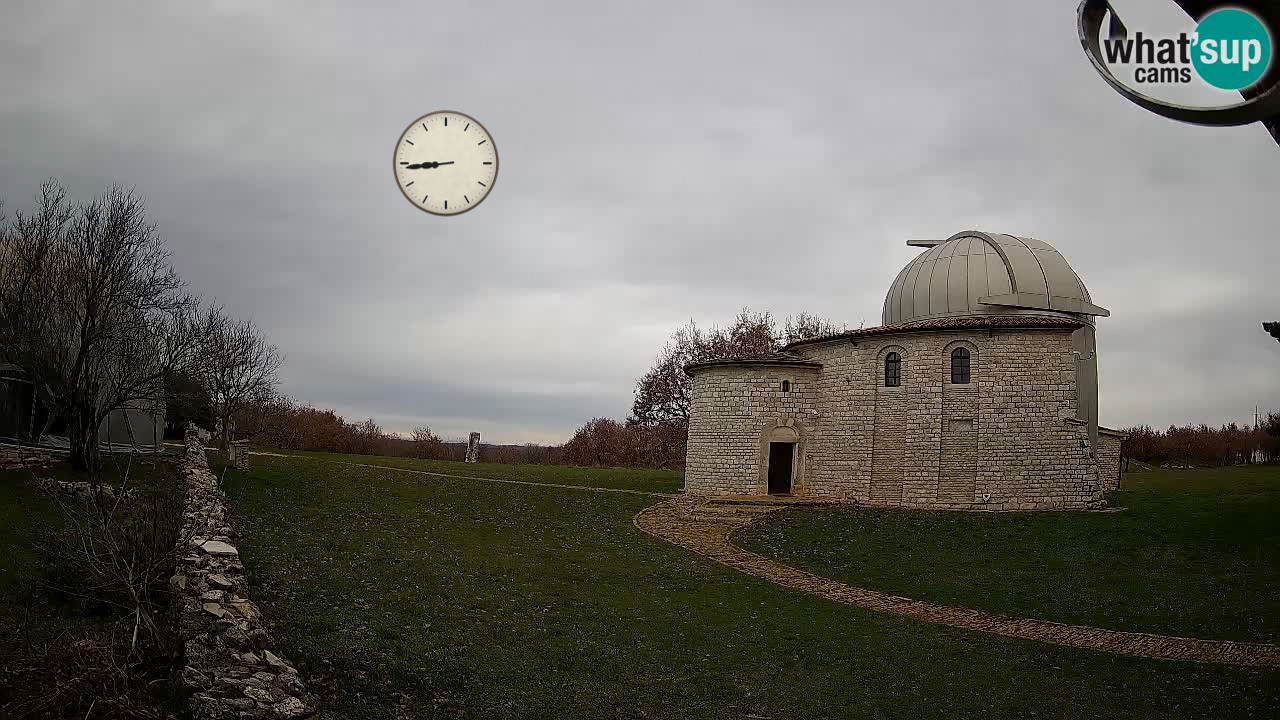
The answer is **8:44**
